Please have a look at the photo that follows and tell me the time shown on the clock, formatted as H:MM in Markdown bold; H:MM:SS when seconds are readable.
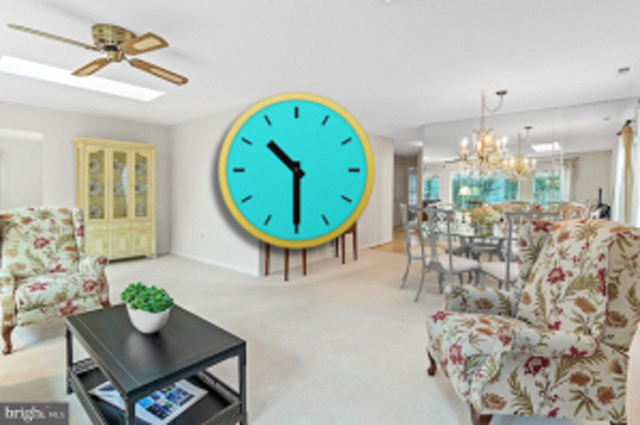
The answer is **10:30**
